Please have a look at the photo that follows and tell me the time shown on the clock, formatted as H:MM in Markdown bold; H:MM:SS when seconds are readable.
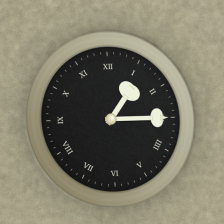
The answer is **1:15**
